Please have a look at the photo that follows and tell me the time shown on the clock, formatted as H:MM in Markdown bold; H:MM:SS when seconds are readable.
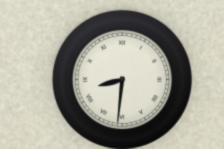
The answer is **8:31**
